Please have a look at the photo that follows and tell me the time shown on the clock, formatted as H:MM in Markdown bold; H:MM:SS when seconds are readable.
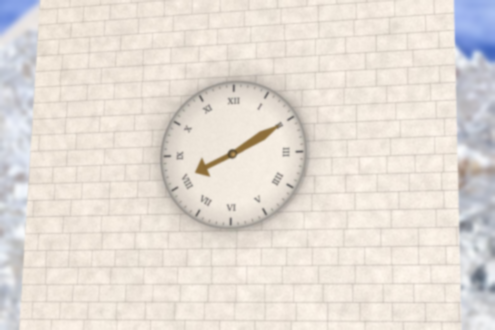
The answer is **8:10**
